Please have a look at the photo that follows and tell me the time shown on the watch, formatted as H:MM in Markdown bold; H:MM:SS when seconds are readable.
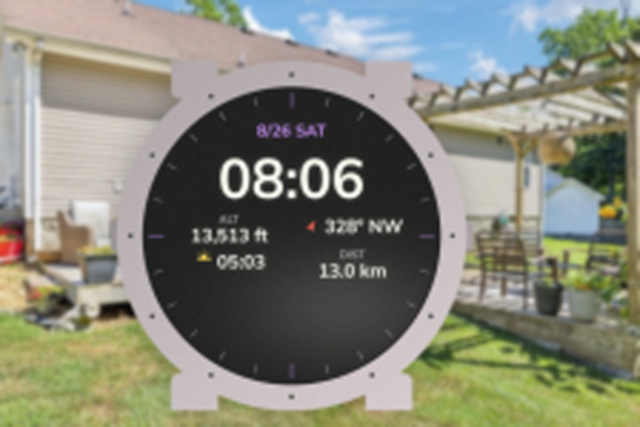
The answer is **8:06**
